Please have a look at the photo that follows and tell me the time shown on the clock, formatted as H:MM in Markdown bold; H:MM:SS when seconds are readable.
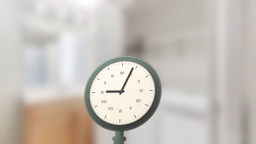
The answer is **9:04**
